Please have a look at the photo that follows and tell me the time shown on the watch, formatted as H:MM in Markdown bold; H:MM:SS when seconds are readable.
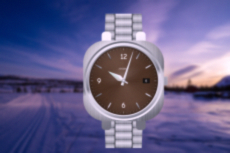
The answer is **10:03**
